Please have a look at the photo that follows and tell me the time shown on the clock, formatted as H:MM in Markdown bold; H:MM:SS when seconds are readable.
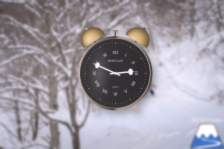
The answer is **2:49**
